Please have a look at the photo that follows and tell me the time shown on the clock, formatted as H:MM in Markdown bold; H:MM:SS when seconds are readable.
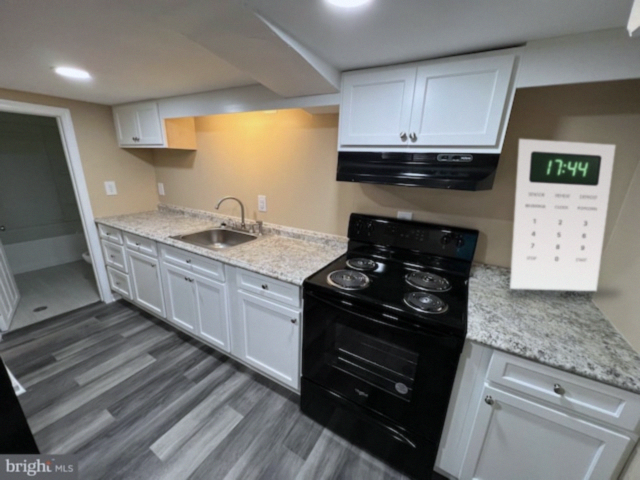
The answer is **17:44**
